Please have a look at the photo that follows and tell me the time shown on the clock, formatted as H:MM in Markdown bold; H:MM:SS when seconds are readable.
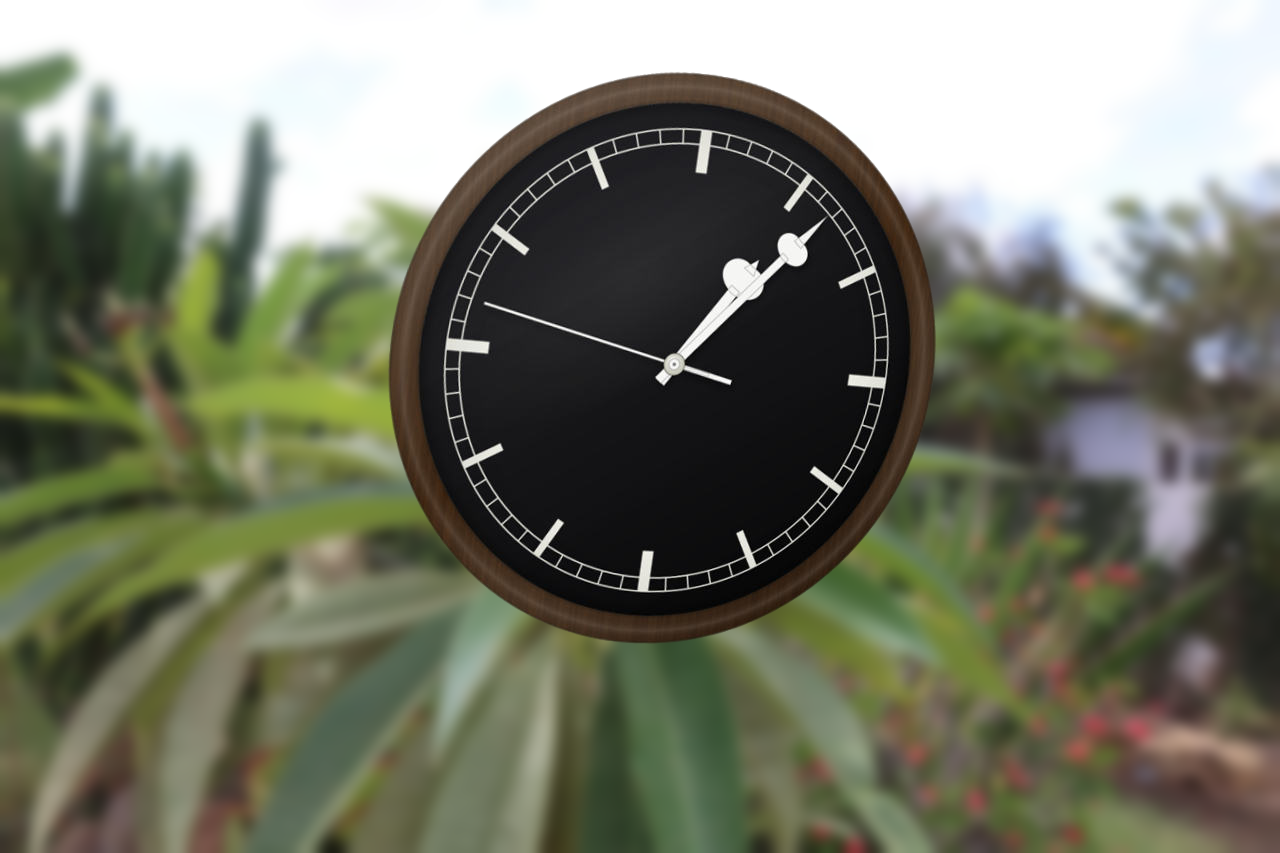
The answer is **1:06:47**
